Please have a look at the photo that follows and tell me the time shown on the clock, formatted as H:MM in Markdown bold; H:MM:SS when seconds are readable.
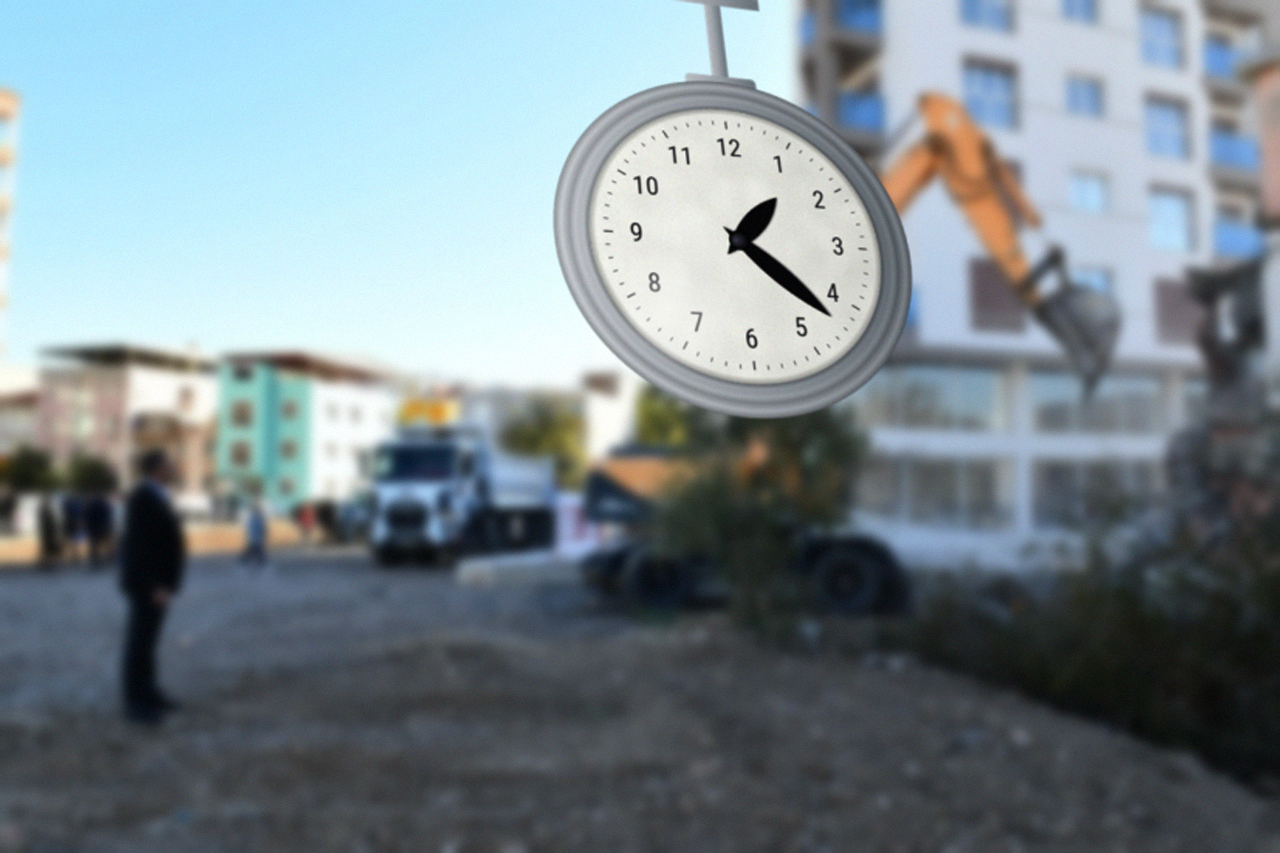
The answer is **1:22**
